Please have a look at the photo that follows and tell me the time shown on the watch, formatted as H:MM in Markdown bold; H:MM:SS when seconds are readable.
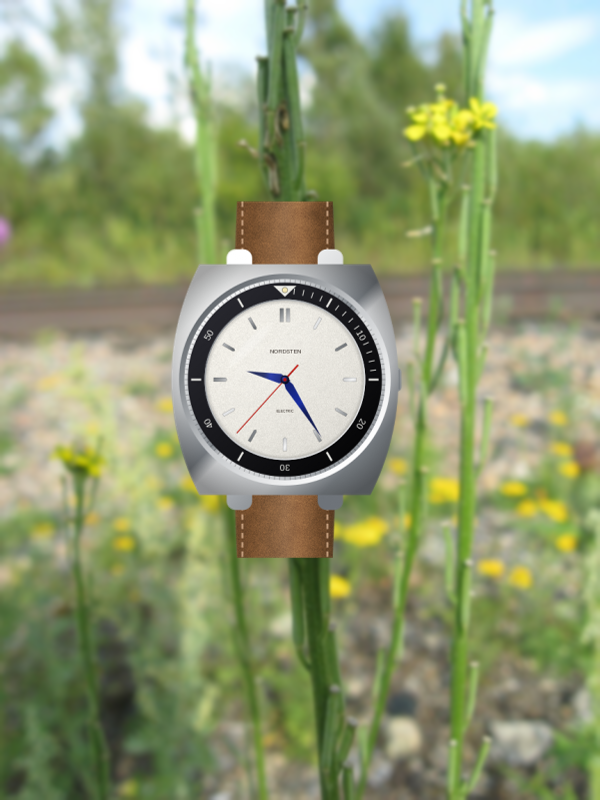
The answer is **9:24:37**
